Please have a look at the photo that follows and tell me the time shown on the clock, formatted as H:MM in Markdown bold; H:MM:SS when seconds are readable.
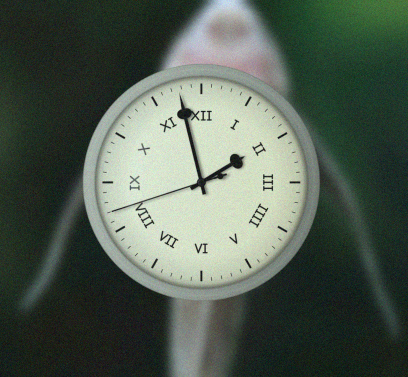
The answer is **1:57:42**
